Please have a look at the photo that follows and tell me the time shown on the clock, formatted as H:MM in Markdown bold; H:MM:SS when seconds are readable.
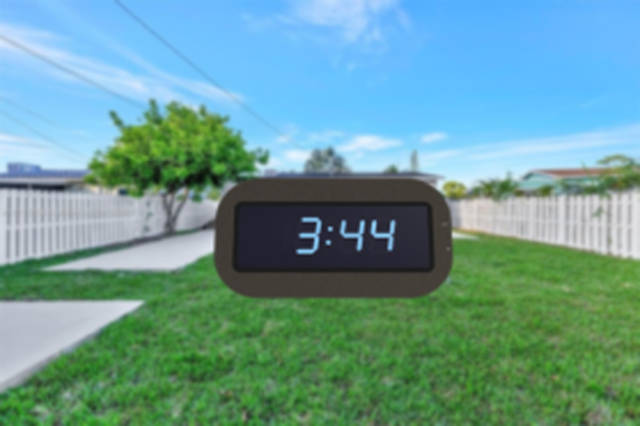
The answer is **3:44**
